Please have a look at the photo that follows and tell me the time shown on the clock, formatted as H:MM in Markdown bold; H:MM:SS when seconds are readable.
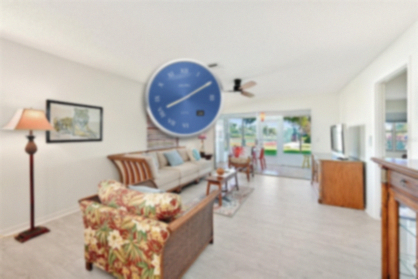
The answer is **8:10**
